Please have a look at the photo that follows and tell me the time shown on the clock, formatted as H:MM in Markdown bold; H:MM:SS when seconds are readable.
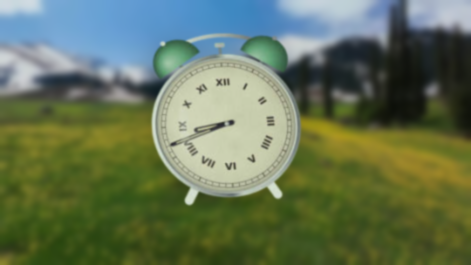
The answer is **8:42**
